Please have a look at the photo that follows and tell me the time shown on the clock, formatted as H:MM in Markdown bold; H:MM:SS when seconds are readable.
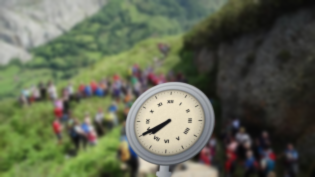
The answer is **7:40**
